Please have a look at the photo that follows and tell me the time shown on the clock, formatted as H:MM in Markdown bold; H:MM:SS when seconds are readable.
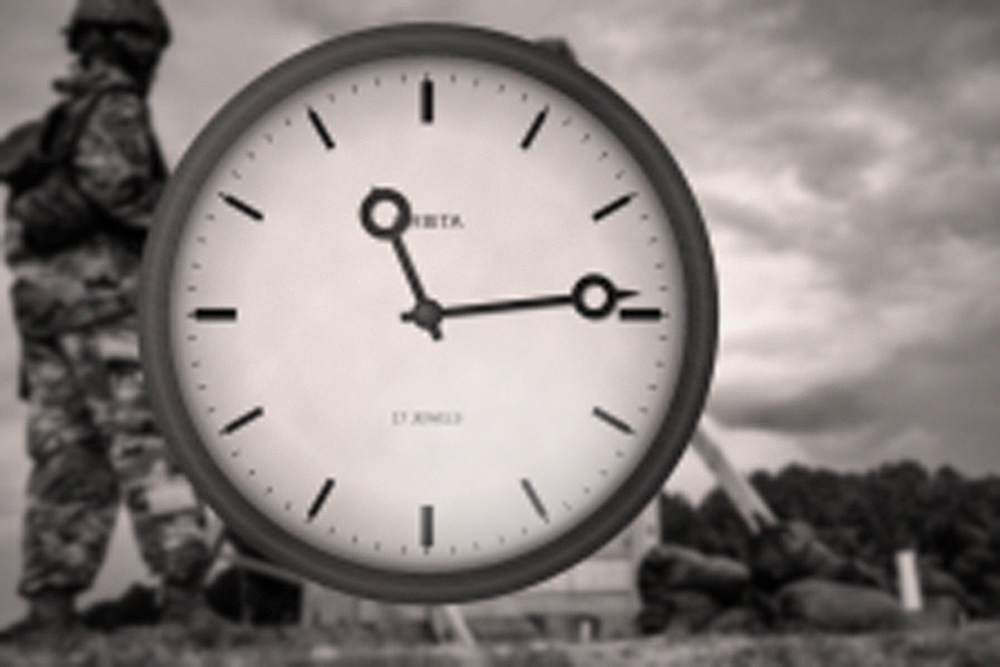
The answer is **11:14**
